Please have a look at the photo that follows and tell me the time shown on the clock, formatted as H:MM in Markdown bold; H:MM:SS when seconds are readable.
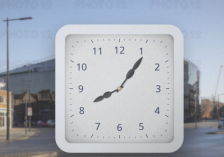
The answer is **8:06**
